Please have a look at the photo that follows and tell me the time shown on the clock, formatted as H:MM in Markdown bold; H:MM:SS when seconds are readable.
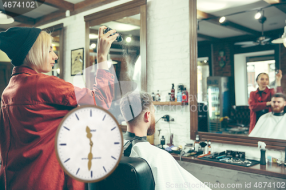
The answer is **11:31**
